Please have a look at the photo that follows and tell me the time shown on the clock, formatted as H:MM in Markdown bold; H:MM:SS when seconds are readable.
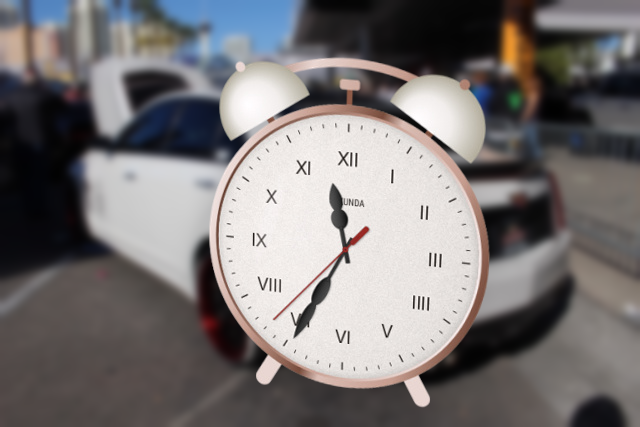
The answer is **11:34:37**
